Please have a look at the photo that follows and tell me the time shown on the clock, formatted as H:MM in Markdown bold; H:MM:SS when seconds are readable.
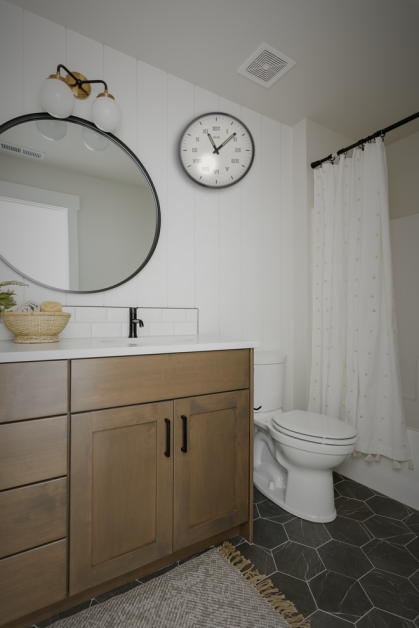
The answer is **11:08**
